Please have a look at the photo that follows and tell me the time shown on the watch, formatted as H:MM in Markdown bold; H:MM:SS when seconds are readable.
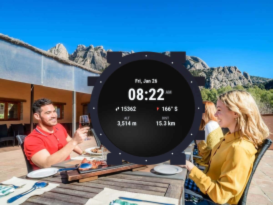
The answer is **8:22**
